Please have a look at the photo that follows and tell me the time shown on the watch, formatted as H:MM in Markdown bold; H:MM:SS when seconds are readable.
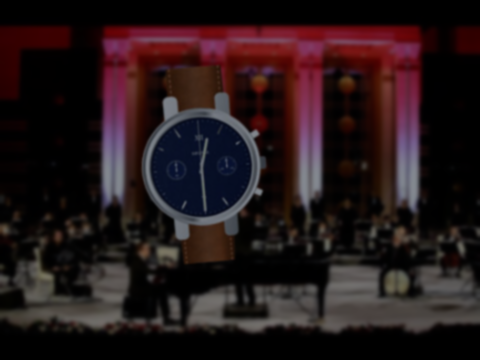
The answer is **12:30**
